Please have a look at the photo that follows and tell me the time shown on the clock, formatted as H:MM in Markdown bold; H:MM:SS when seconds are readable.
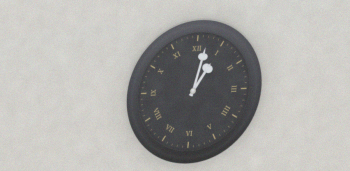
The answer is **1:02**
